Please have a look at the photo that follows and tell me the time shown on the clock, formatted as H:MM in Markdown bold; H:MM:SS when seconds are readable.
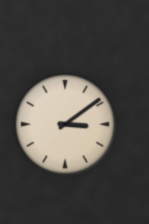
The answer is **3:09**
